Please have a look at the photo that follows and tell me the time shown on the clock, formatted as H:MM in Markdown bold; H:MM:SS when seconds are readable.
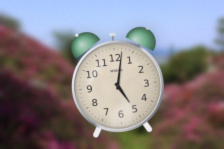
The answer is **5:02**
